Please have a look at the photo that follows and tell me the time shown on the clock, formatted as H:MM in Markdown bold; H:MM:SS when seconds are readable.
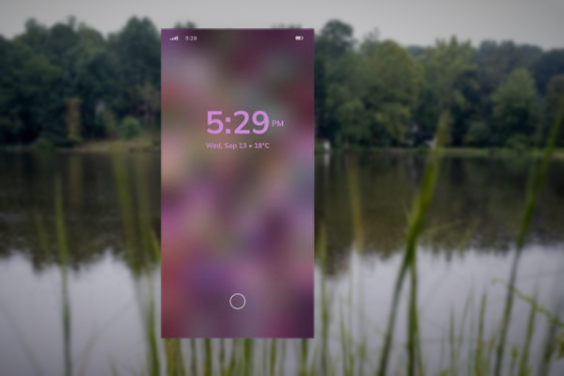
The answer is **5:29**
